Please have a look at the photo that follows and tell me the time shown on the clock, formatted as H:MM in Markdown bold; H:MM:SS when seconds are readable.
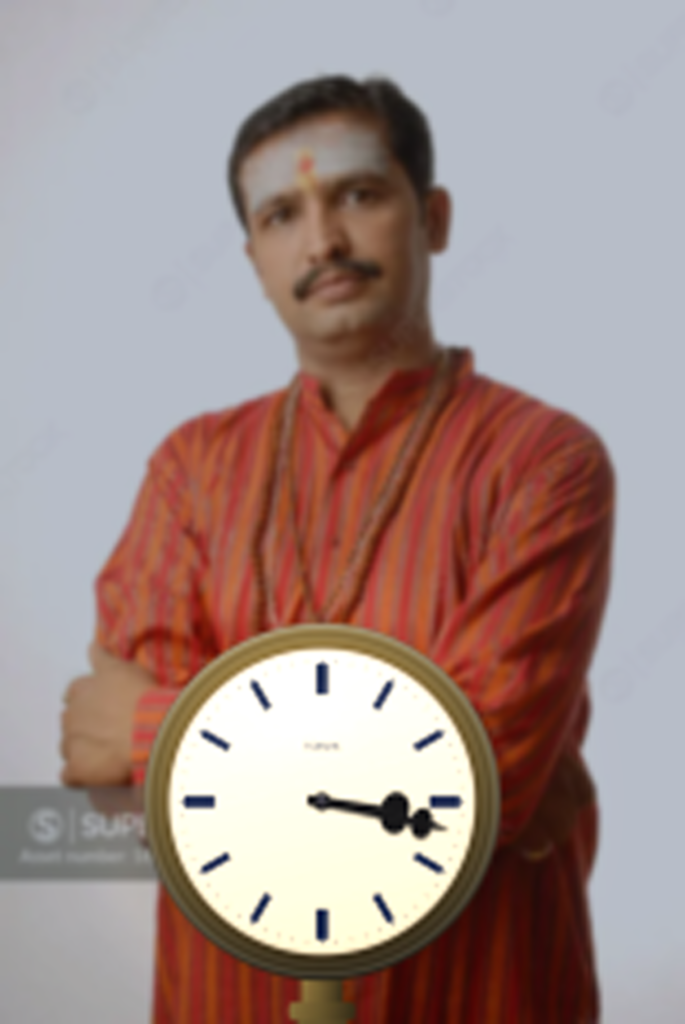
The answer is **3:17**
